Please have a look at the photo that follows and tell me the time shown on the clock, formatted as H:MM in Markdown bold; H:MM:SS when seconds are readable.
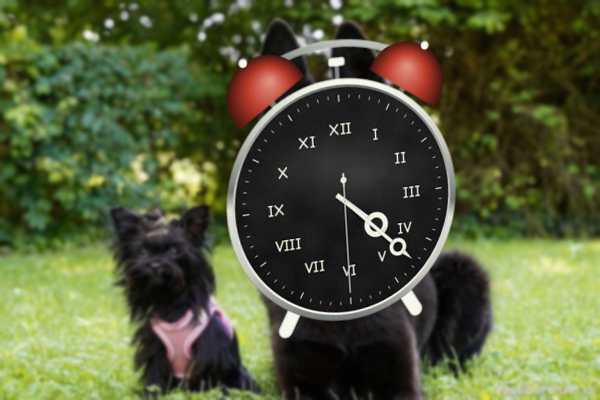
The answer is **4:22:30**
